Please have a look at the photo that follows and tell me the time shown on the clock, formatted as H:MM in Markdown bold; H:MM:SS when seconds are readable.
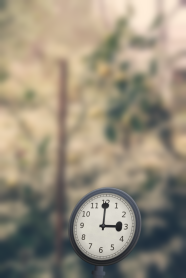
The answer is **3:00**
